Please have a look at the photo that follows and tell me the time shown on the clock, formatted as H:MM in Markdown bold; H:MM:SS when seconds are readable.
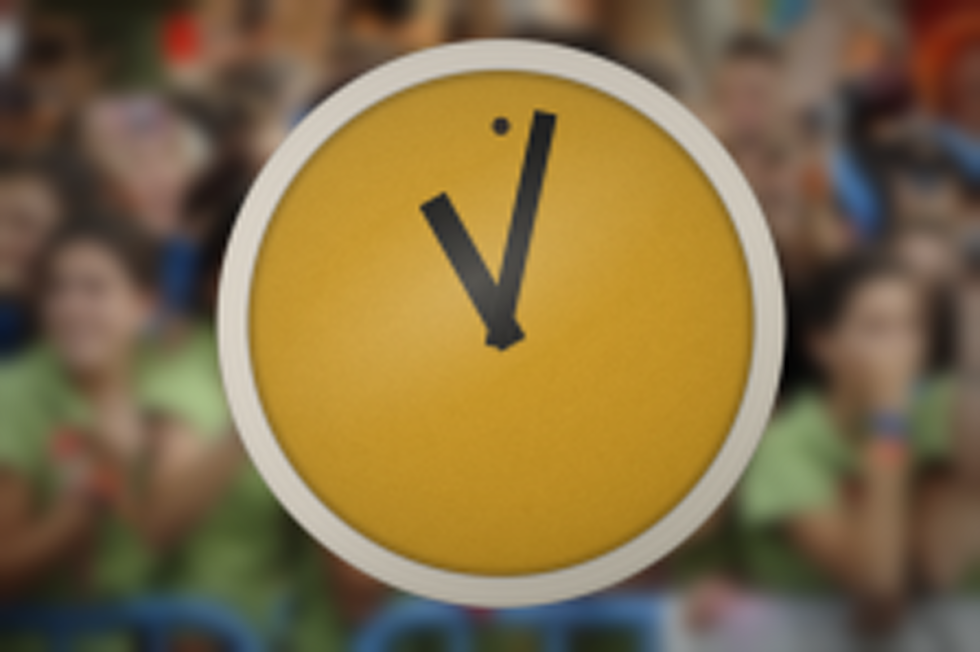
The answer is **11:02**
